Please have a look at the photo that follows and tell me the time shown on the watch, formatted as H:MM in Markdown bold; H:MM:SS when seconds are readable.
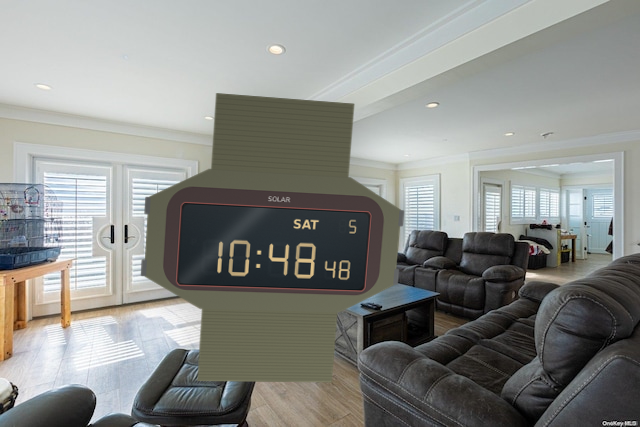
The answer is **10:48:48**
